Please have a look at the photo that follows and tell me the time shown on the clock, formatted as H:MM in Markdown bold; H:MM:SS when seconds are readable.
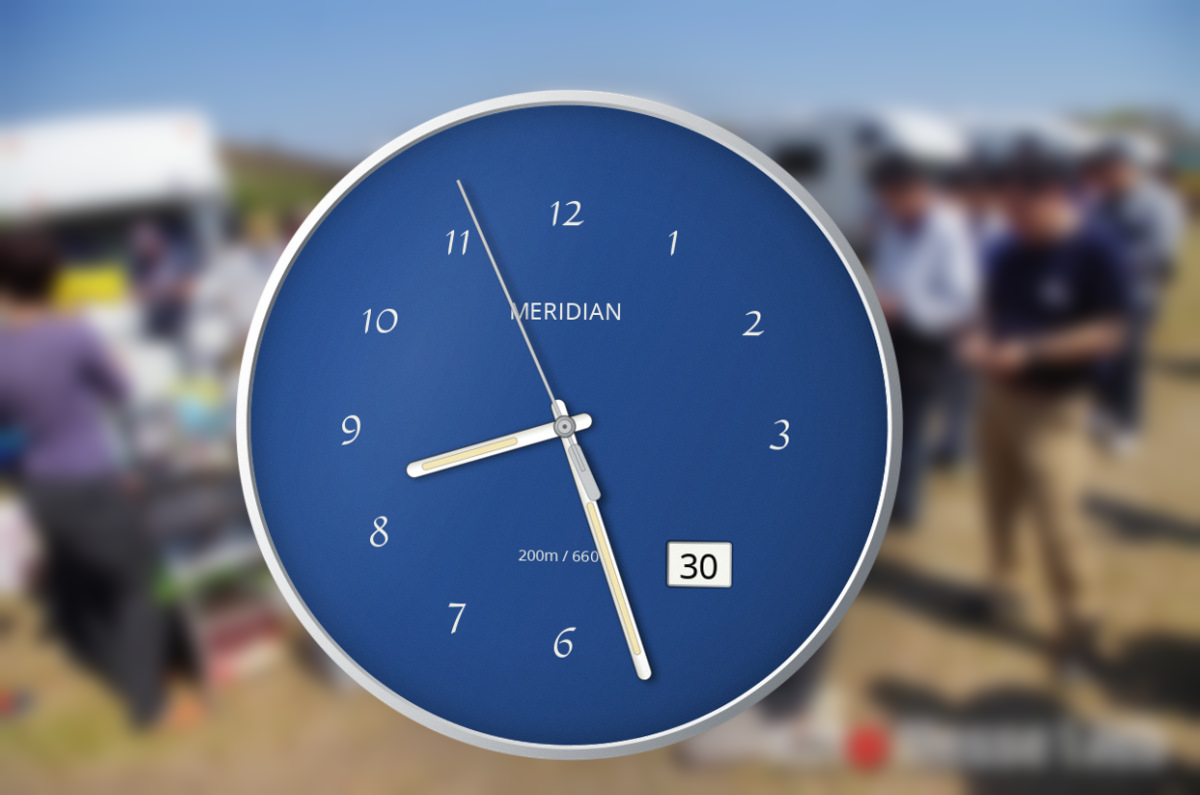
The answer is **8:26:56**
